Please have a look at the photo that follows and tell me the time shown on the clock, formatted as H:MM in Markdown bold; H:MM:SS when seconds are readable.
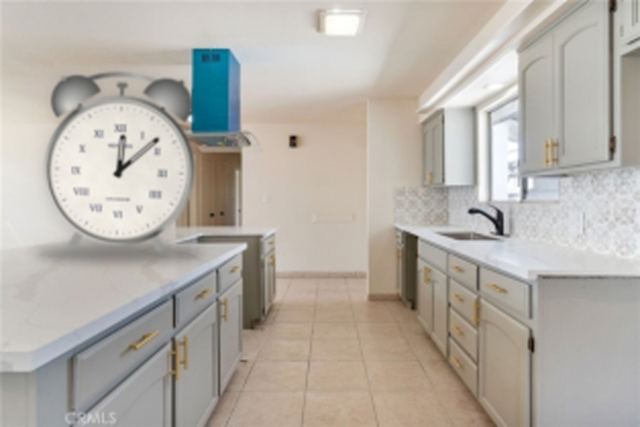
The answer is **12:08**
